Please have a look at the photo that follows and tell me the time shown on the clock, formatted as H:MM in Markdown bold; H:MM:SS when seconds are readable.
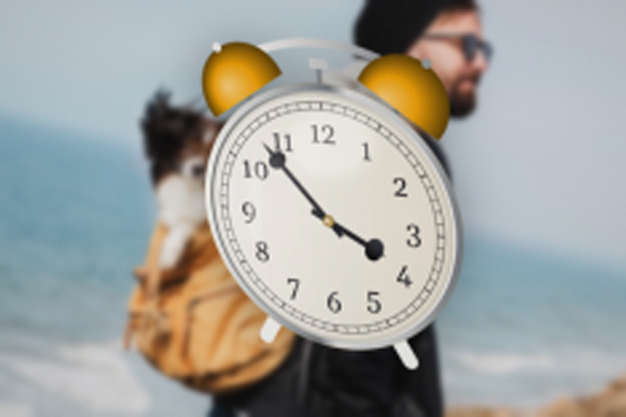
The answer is **3:53**
